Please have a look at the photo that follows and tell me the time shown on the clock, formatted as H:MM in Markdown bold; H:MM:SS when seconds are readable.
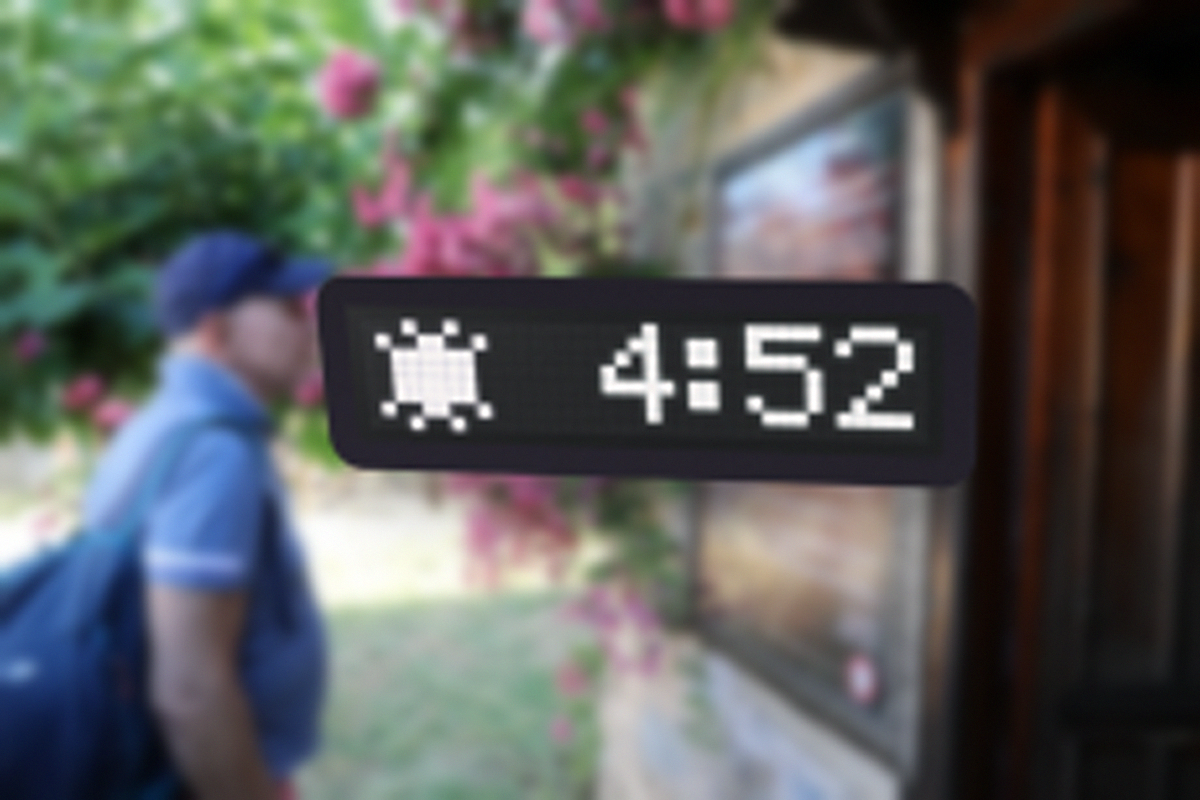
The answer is **4:52**
